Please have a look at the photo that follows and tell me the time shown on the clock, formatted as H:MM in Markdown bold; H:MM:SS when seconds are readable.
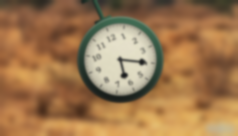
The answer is **6:20**
